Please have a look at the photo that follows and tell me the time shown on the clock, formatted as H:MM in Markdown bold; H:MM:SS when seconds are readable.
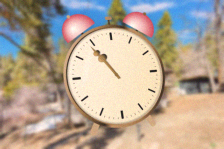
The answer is **10:54**
